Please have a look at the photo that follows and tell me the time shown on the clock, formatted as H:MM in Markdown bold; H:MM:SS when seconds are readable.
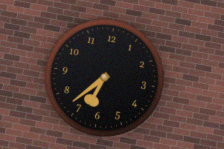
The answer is **6:37**
